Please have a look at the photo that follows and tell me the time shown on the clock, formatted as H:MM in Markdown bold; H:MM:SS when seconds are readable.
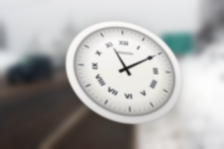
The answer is **11:10**
